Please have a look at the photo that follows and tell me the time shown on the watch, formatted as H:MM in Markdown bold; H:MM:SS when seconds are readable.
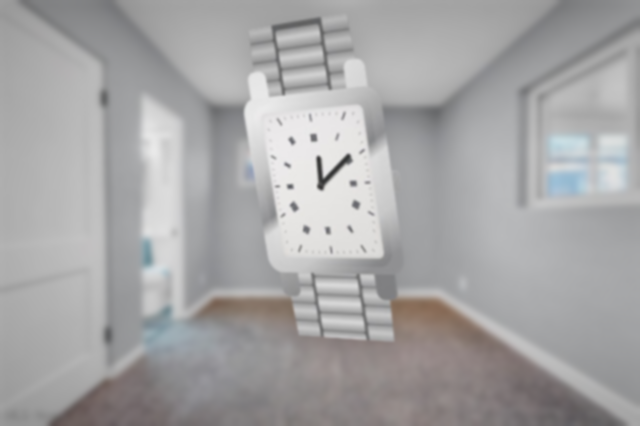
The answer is **12:09**
